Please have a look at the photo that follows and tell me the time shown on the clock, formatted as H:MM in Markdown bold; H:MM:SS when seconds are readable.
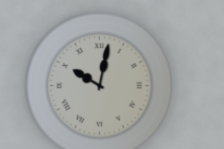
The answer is **10:02**
